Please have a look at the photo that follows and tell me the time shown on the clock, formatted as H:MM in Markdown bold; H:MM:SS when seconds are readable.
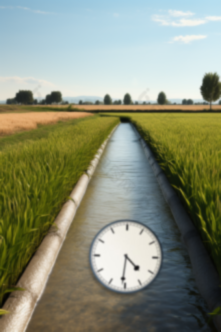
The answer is **4:31**
